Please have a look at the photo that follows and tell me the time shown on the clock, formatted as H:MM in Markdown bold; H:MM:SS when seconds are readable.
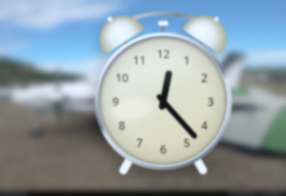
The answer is **12:23**
